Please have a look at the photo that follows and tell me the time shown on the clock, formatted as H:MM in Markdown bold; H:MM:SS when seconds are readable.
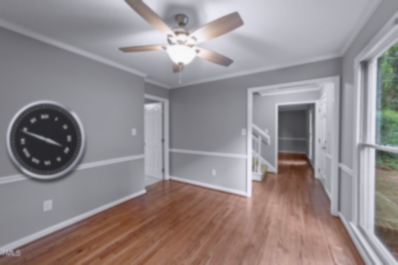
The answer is **3:49**
